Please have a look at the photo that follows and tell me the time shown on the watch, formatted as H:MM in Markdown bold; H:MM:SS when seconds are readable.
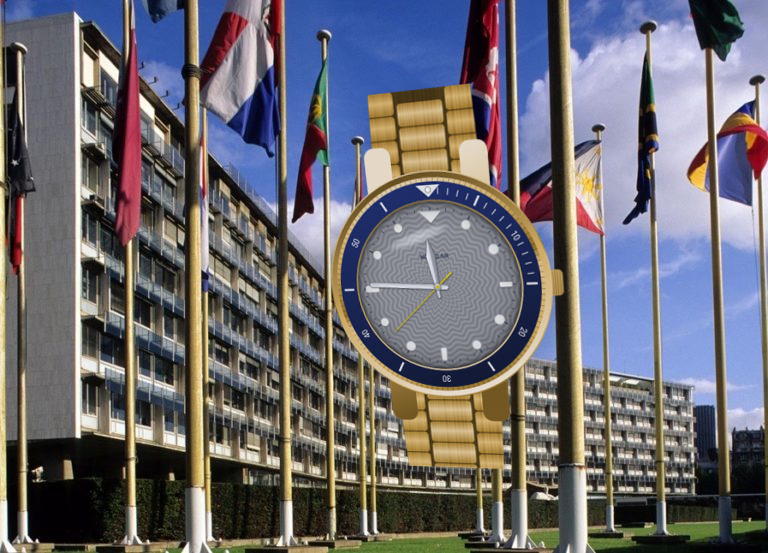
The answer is **11:45:38**
